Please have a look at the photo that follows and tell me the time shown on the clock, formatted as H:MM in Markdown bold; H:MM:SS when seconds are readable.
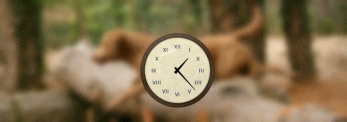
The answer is **1:23**
